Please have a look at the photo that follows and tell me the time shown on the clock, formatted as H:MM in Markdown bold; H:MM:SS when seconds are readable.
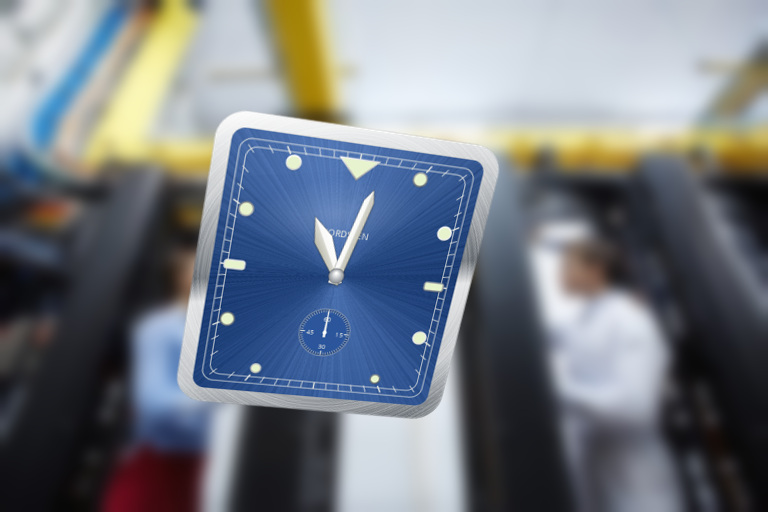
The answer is **11:02**
